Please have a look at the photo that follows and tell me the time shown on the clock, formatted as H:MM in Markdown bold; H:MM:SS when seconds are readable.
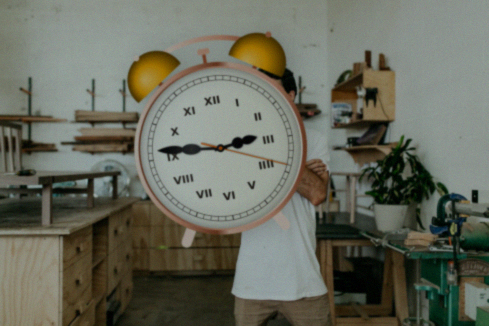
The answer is **2:46:19**
